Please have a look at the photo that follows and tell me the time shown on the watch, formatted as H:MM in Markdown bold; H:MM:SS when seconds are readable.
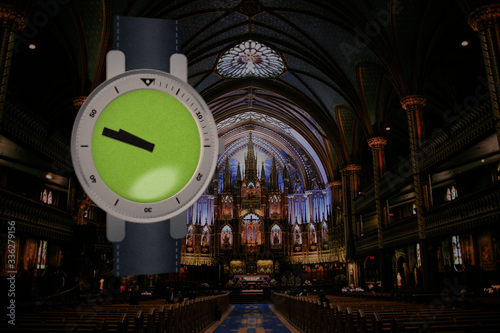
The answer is **9:48**
